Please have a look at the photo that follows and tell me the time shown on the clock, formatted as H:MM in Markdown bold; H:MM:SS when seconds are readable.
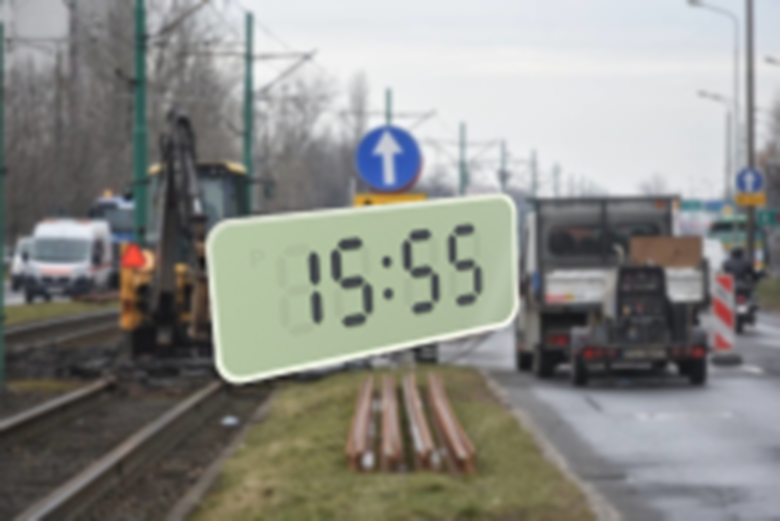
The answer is **15:55**
